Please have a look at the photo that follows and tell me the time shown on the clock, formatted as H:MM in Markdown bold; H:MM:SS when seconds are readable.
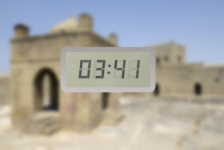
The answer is **3:41**
